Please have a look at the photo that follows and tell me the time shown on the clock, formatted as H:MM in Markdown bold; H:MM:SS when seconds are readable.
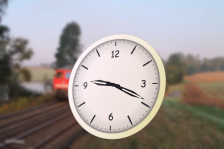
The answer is **9:19**
